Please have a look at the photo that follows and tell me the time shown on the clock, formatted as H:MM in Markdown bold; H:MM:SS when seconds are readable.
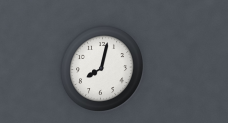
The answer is **8:02**
